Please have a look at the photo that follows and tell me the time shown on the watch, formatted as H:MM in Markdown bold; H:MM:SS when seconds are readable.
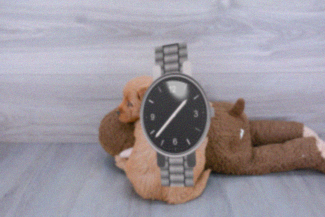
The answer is **1:38**
